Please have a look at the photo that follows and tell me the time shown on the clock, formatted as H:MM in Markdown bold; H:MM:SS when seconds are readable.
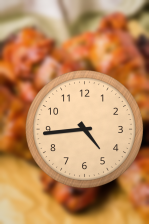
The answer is **4:44**
